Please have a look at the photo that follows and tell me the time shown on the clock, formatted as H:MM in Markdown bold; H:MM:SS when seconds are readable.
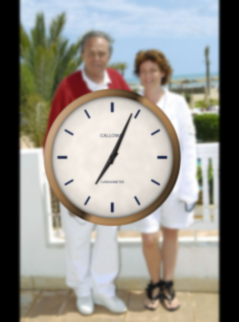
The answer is **7:04**
